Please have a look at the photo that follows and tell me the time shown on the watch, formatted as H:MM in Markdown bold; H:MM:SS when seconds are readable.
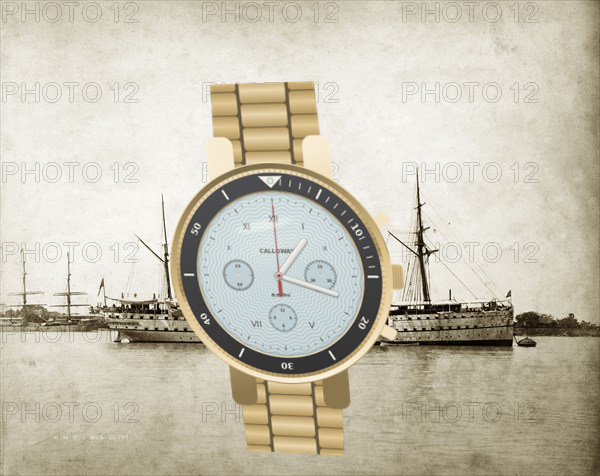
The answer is **1:18**
